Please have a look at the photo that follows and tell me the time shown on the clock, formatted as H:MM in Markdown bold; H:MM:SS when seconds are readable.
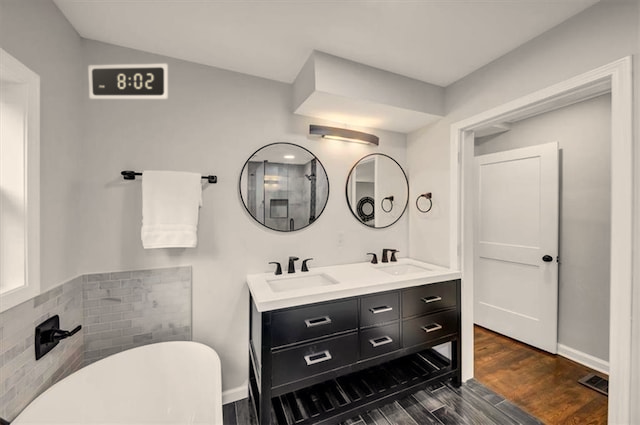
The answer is **8:02**
